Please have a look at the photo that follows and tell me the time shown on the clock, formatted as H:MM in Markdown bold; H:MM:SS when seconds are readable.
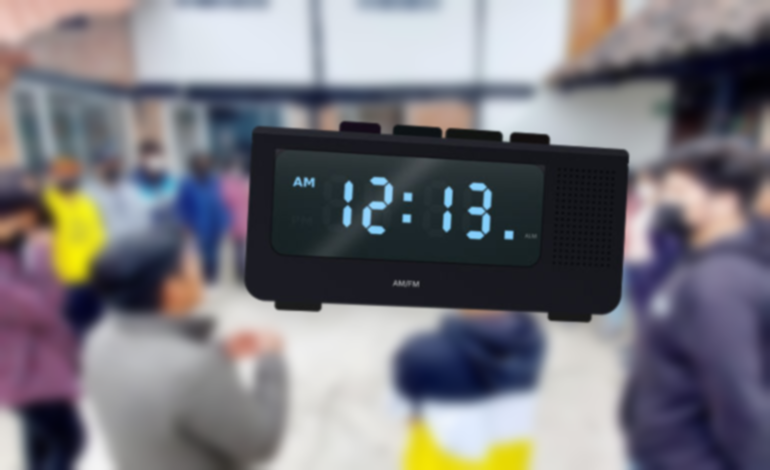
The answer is **12:13**
